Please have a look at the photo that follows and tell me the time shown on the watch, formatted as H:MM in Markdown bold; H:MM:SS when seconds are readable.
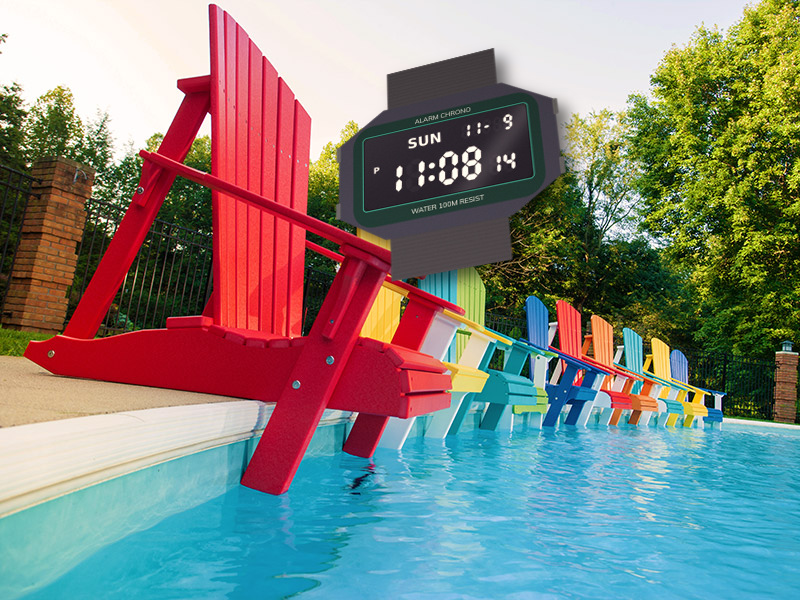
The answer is **11:08:14**
